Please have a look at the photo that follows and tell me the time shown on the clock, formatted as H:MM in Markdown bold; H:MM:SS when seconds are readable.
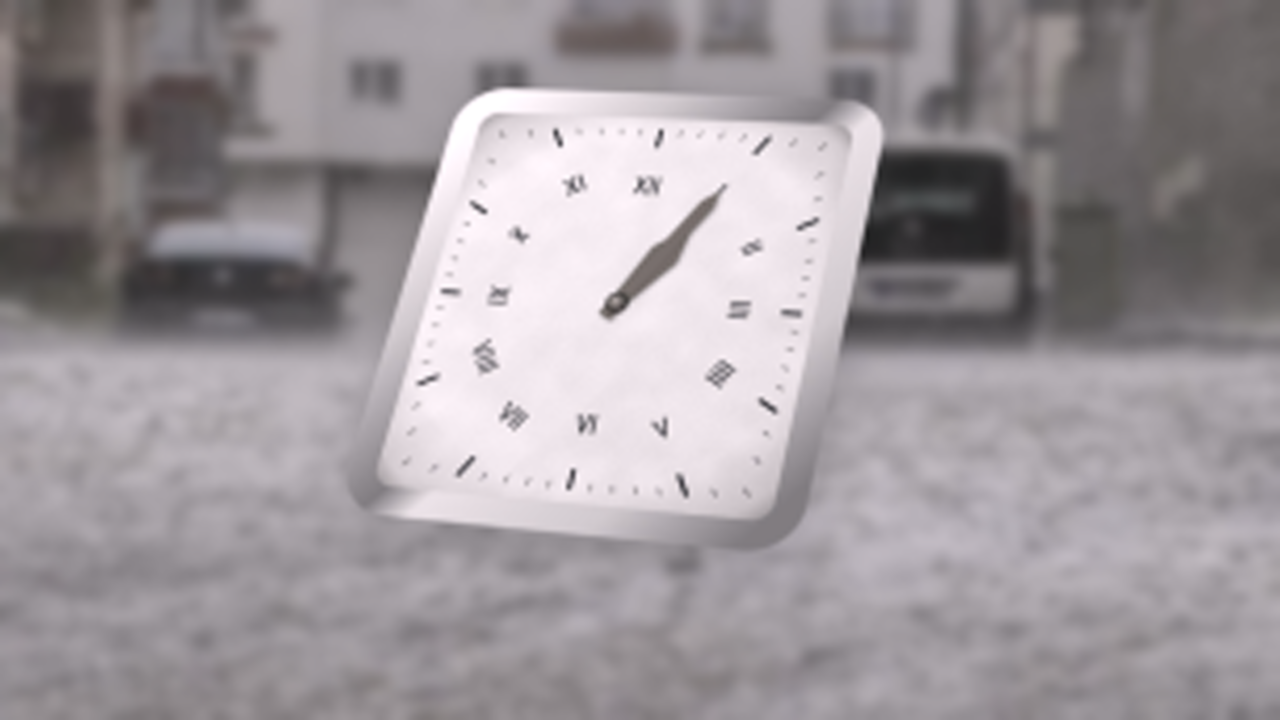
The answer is **1:05**
